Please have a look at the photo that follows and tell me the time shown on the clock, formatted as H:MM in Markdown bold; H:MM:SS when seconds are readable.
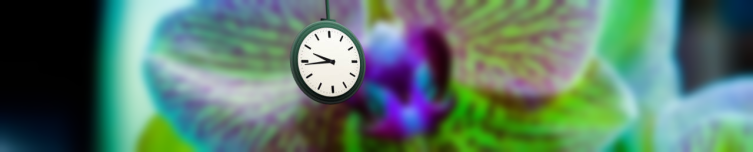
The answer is **9:44**
